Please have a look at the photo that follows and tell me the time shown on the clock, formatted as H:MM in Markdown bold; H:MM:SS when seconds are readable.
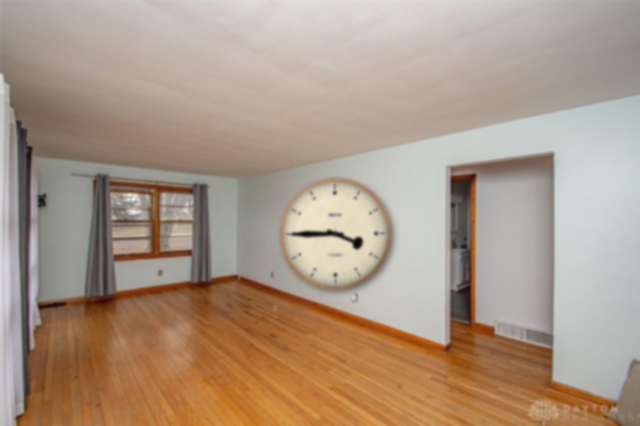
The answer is **3:45**
